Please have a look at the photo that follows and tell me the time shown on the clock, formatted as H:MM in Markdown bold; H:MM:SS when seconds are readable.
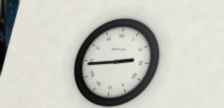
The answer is **2:44**
